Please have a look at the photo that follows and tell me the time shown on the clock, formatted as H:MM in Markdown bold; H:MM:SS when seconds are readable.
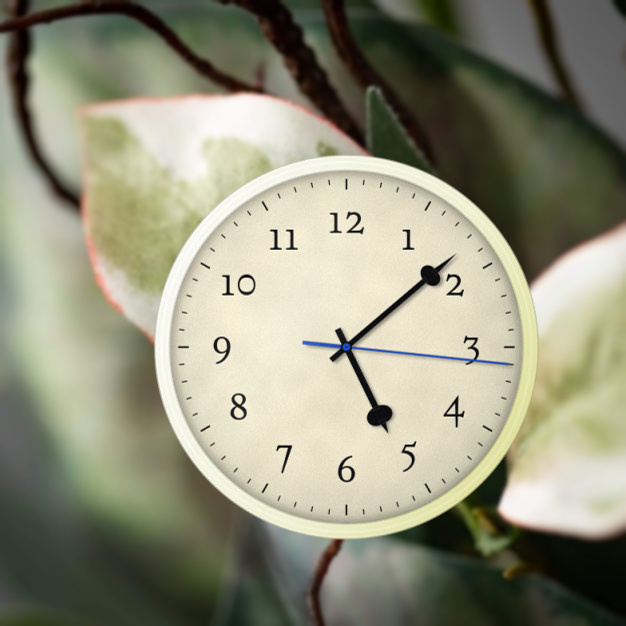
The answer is **5:08:16**
